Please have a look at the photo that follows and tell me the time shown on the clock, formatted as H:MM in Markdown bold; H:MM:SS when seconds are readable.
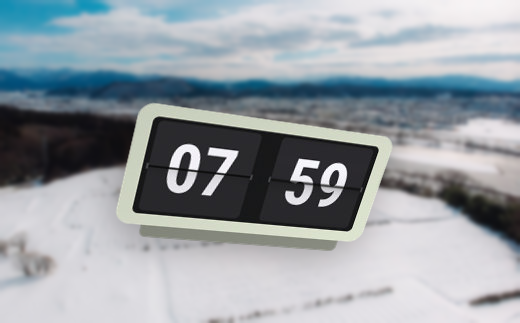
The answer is **7:59**
